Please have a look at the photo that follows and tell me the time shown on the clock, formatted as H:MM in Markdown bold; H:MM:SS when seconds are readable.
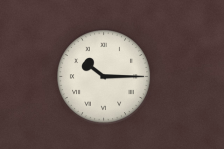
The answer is **10:15**
